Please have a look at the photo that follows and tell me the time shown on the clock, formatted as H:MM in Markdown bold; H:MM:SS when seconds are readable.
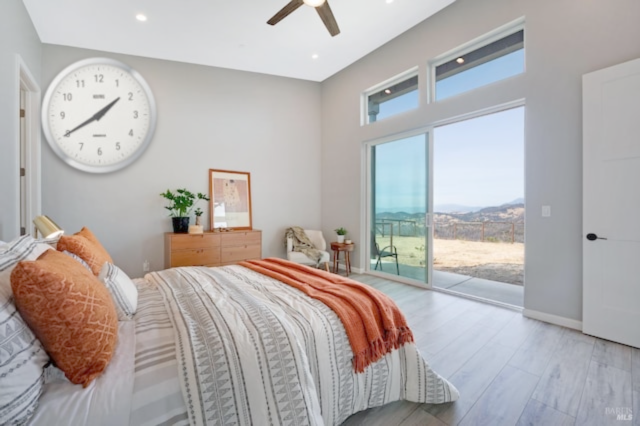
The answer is **1:40**
